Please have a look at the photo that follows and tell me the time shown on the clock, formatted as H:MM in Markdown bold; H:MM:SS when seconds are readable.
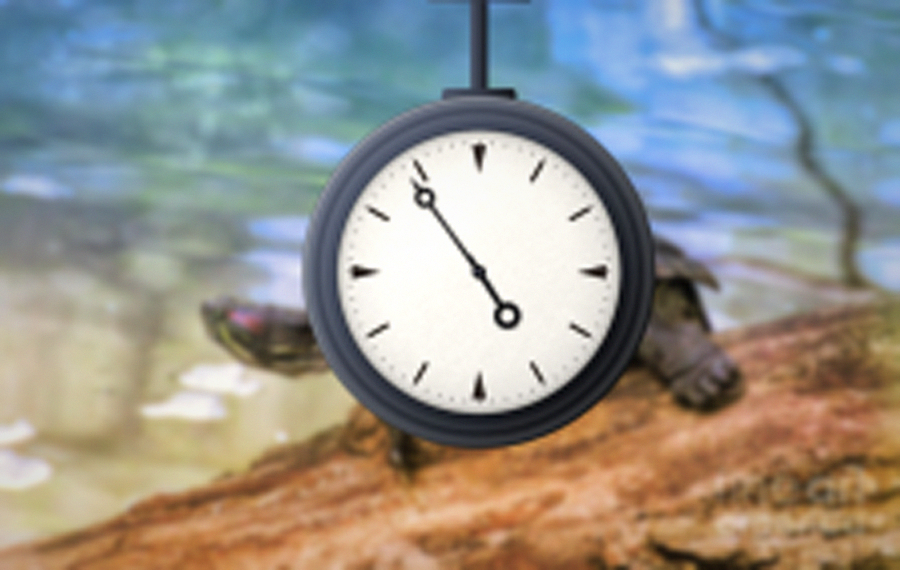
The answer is **4:54**
